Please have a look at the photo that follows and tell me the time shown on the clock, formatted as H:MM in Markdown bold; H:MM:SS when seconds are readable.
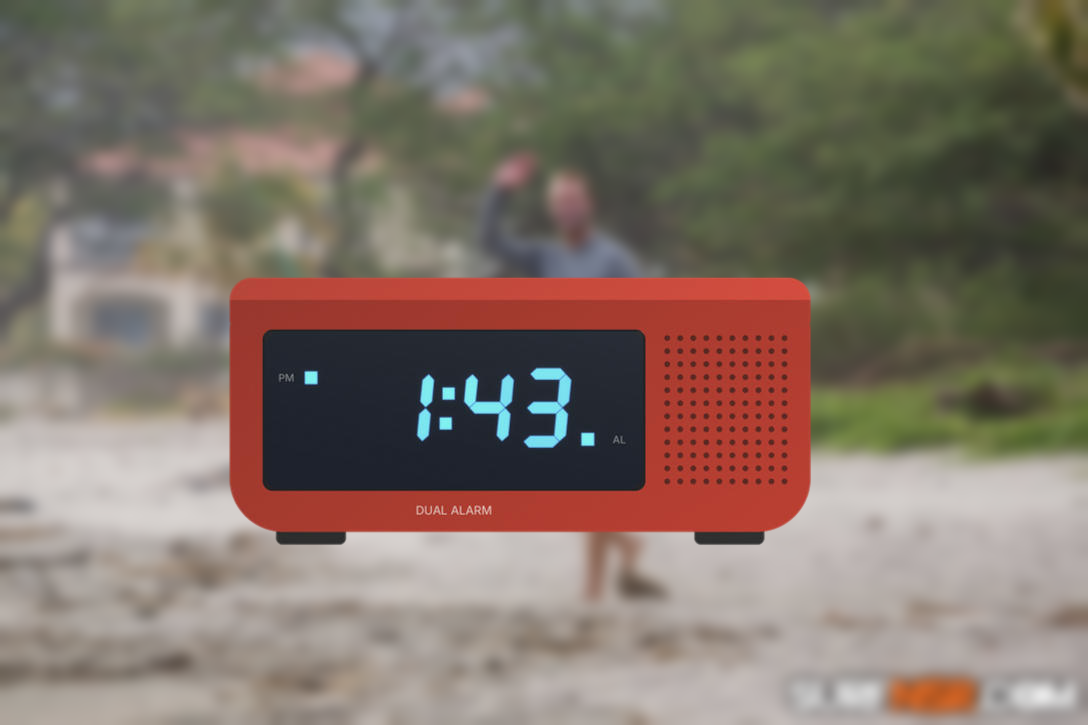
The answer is **1:43**
